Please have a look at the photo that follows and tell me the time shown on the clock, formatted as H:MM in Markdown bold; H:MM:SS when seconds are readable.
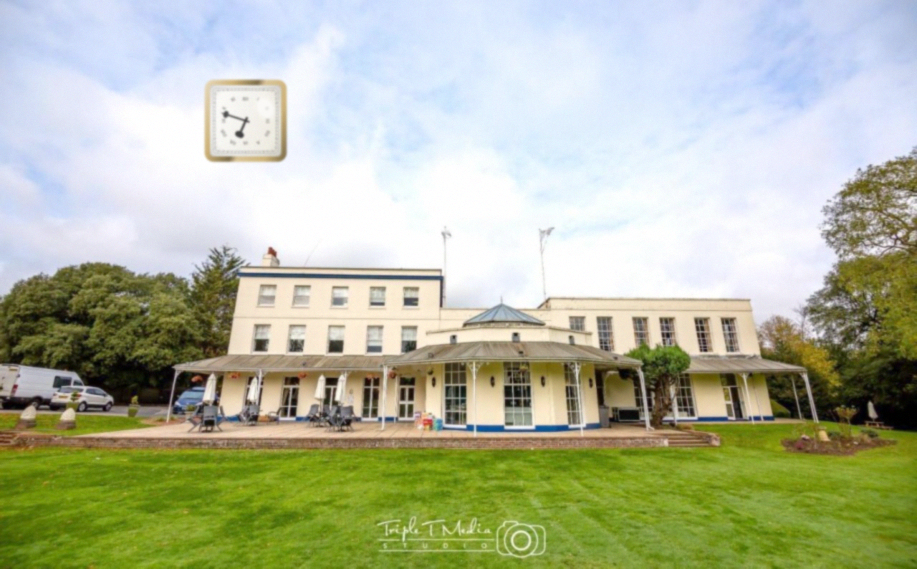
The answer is **6:48**
